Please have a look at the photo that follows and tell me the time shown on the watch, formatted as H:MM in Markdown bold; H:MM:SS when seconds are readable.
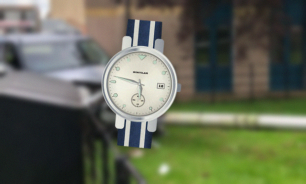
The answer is **5:47**
